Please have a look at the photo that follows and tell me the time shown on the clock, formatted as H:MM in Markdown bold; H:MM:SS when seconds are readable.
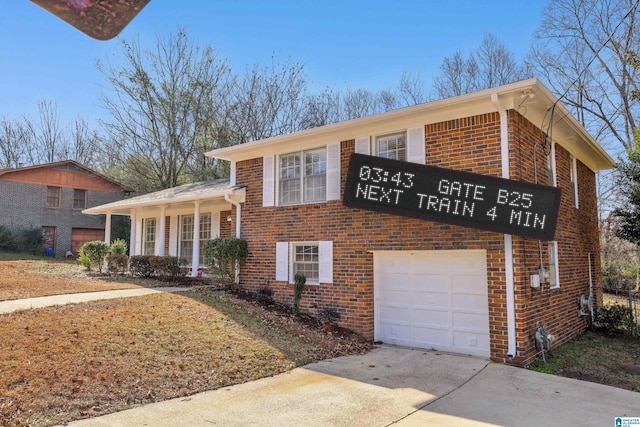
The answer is **3:43**
